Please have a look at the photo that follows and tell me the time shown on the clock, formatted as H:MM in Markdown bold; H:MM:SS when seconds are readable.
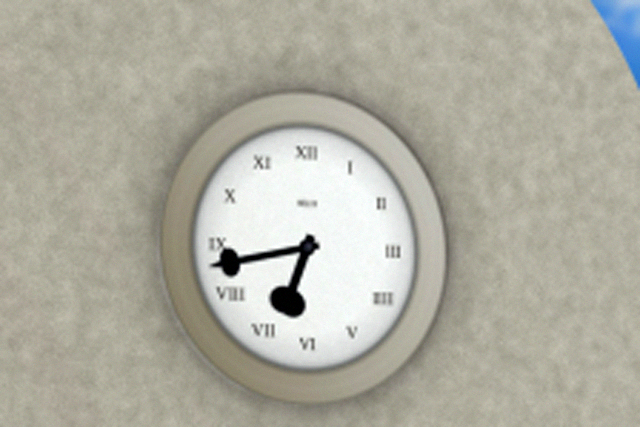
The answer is **6:43**
